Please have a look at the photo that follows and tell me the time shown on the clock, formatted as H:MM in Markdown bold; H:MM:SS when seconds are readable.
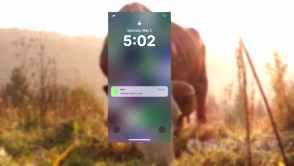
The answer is **5:02**
